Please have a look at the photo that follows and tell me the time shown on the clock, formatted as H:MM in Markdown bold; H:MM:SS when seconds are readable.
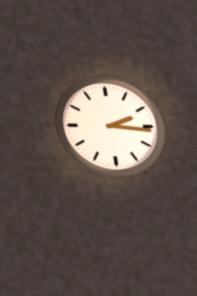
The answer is **2:16**
